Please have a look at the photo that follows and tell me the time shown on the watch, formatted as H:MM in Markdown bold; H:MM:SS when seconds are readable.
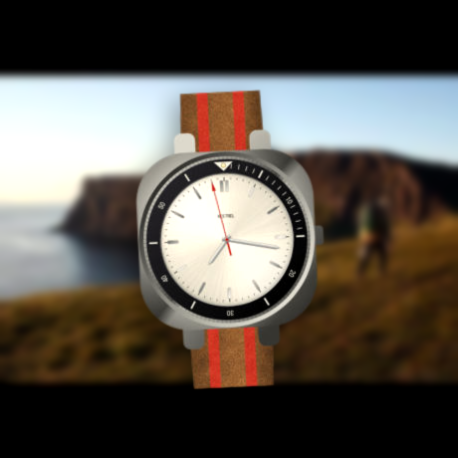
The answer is **7:16:58**
